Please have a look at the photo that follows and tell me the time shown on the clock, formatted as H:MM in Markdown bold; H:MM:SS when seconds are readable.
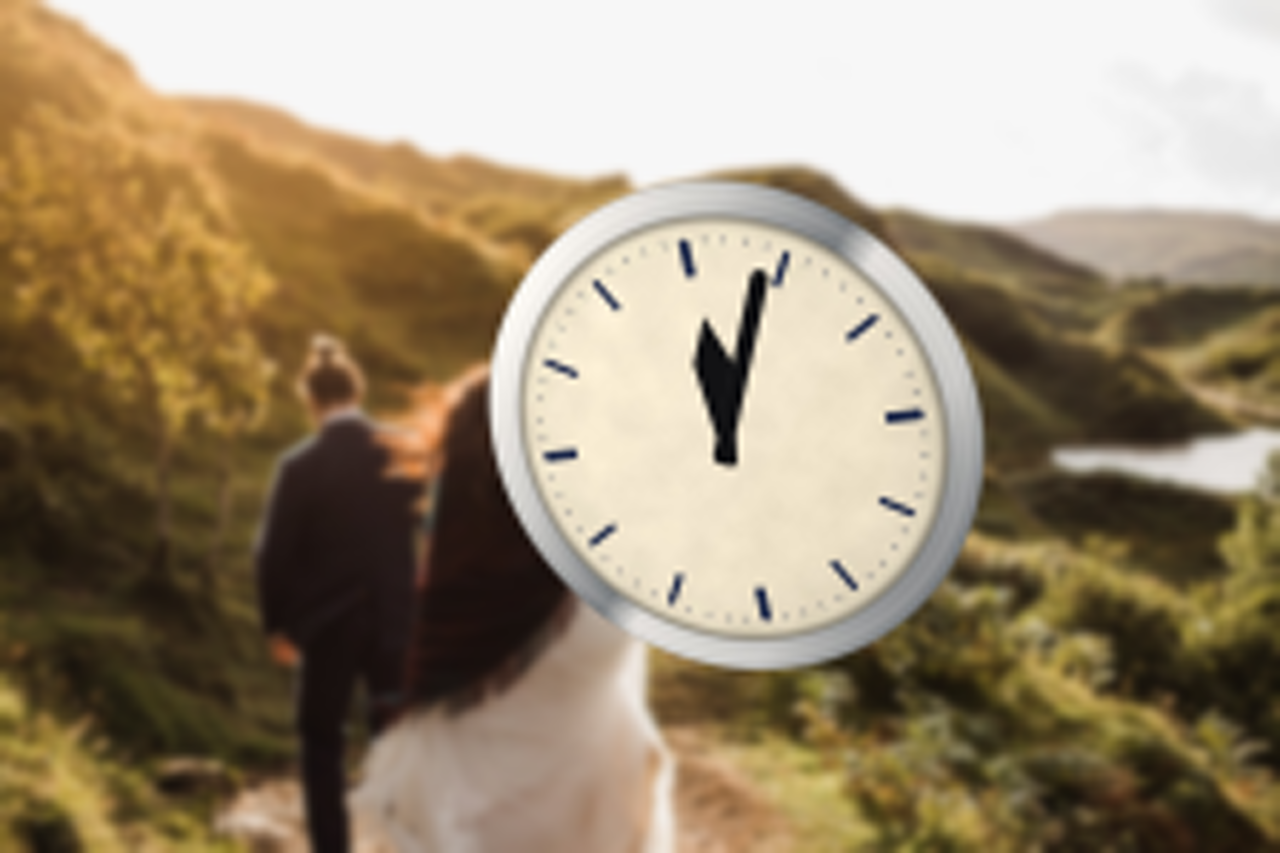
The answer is **12:04**
